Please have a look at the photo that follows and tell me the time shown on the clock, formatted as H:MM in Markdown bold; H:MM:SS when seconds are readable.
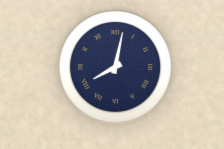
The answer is **8:02**
